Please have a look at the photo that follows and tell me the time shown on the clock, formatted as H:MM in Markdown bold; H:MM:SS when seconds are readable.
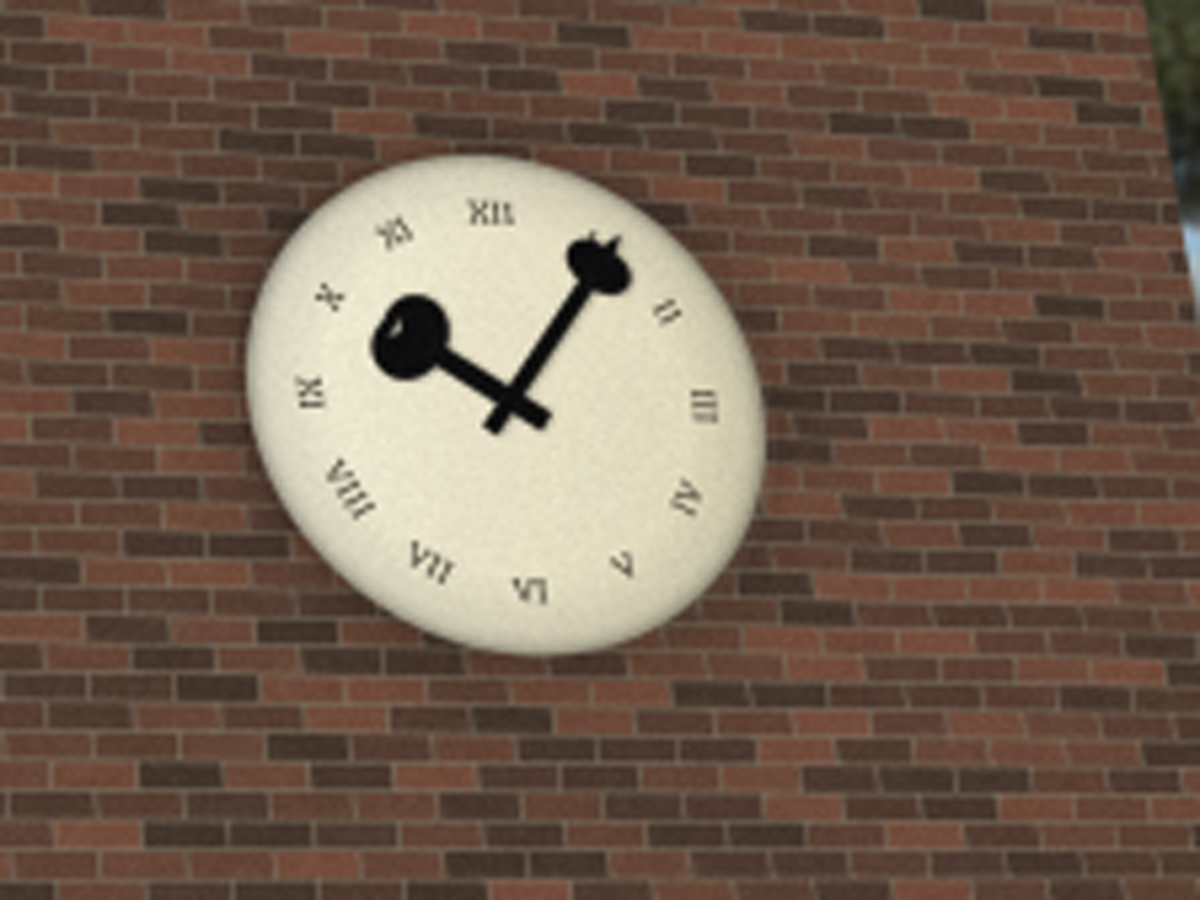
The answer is **10:06**
